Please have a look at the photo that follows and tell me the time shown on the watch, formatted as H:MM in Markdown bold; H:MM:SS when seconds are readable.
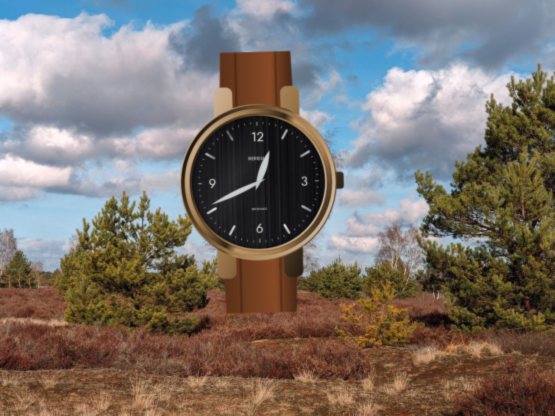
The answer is **12:41**
